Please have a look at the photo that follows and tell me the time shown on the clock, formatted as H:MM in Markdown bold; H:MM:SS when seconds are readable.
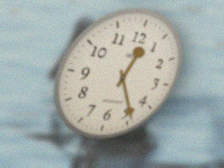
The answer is **12:24**
